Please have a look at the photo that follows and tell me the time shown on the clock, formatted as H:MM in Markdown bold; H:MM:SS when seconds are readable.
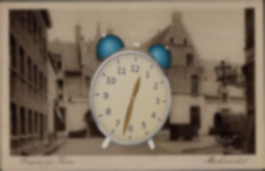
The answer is **12:32**
